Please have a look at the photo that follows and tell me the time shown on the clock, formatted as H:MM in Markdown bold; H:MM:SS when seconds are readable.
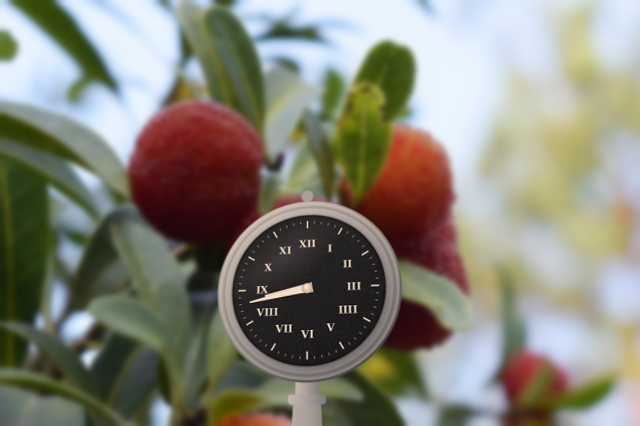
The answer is **8:43**
